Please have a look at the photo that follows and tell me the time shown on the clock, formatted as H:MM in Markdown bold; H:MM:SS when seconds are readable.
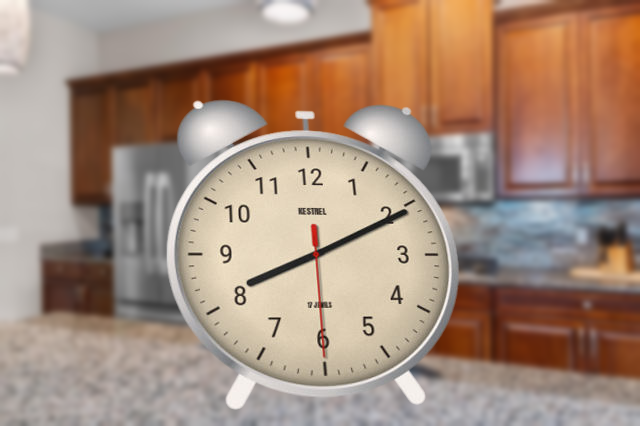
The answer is **8:10:30**
